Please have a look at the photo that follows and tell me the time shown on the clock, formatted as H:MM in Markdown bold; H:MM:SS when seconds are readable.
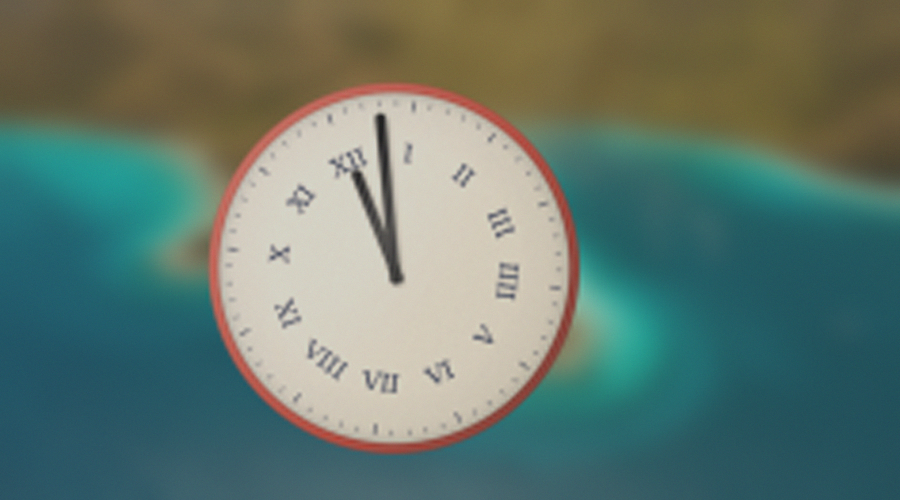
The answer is **12:03**
